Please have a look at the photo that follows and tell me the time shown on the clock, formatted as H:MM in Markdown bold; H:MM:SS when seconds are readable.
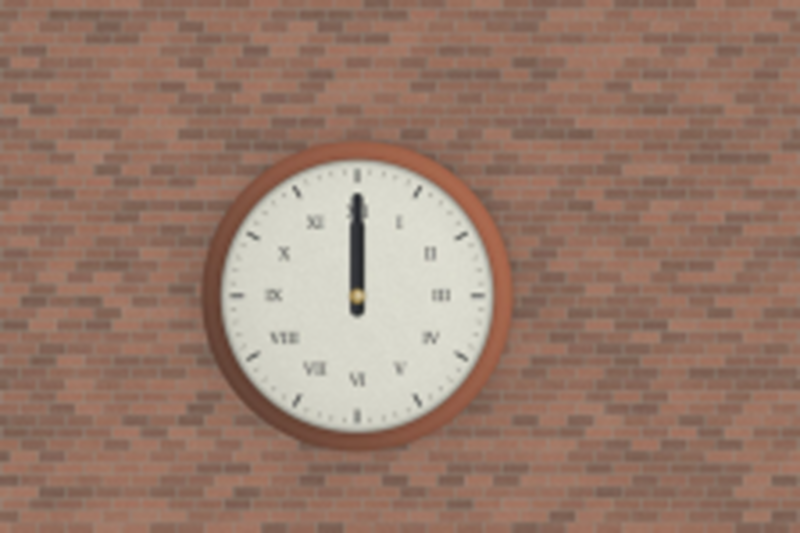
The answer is **12:00**
